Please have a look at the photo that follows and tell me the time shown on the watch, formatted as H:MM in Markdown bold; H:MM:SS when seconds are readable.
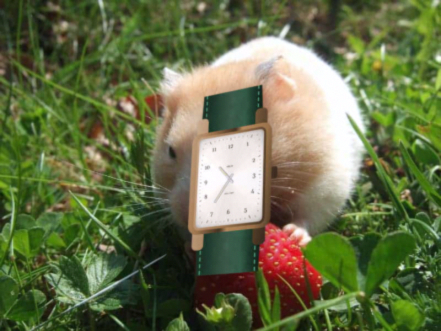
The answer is **10:36**
